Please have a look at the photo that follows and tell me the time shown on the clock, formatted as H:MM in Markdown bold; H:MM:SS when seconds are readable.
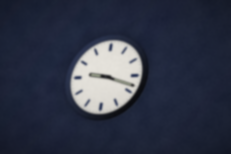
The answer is **9:18**
